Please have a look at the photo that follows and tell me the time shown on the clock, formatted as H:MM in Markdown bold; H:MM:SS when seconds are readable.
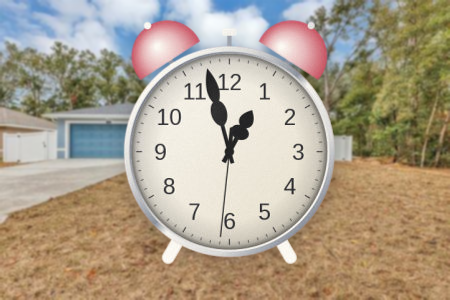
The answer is **12:57:31**
